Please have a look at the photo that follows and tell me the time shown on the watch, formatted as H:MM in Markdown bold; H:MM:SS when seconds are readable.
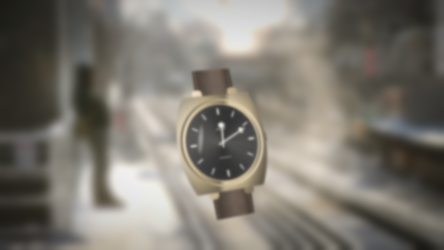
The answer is **12:11**
